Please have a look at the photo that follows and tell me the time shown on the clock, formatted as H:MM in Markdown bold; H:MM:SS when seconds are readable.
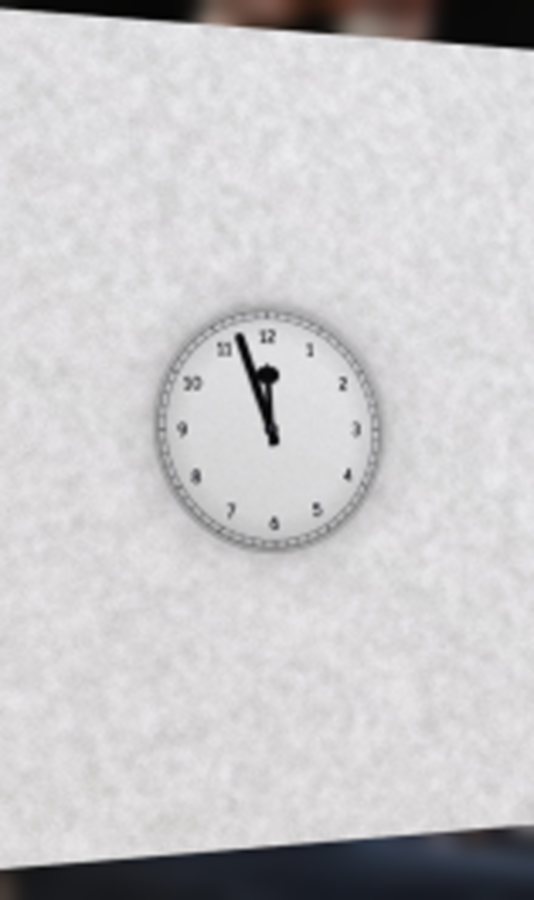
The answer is **11:57**
